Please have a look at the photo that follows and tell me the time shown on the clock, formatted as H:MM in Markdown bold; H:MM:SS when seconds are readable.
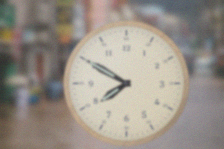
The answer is **7:50**
